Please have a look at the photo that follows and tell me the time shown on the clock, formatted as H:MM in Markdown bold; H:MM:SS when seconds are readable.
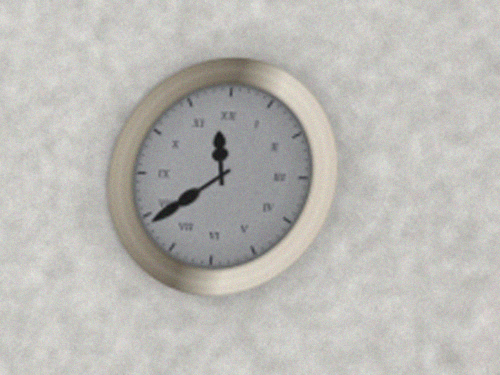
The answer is **11:39**
